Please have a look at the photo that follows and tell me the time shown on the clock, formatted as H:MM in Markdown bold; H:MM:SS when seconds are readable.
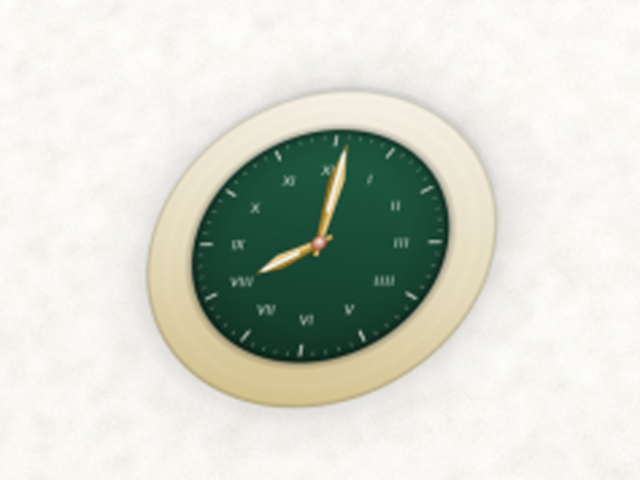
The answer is **8:01**
